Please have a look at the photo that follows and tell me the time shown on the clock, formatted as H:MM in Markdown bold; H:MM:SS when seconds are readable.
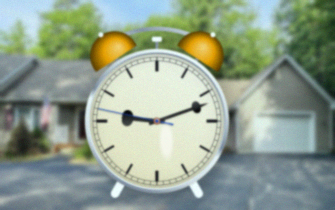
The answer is **9:11:47**
